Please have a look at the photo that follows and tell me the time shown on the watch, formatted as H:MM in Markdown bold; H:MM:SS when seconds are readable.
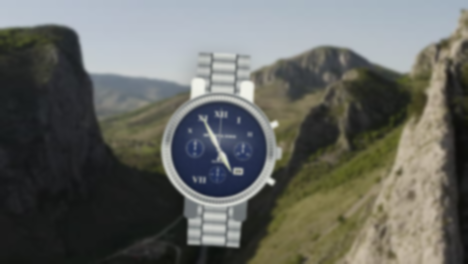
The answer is **4:55**
